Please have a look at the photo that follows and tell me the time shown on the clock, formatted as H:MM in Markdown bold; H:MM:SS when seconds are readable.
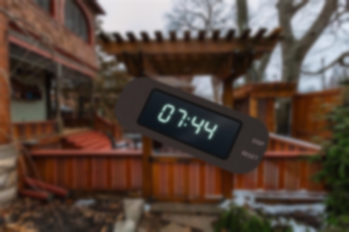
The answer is **7:44**
